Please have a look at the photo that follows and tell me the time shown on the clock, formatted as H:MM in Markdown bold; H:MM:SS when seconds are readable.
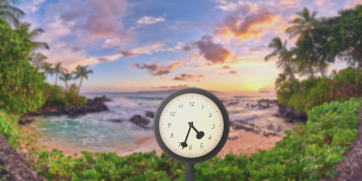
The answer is **4:33**
